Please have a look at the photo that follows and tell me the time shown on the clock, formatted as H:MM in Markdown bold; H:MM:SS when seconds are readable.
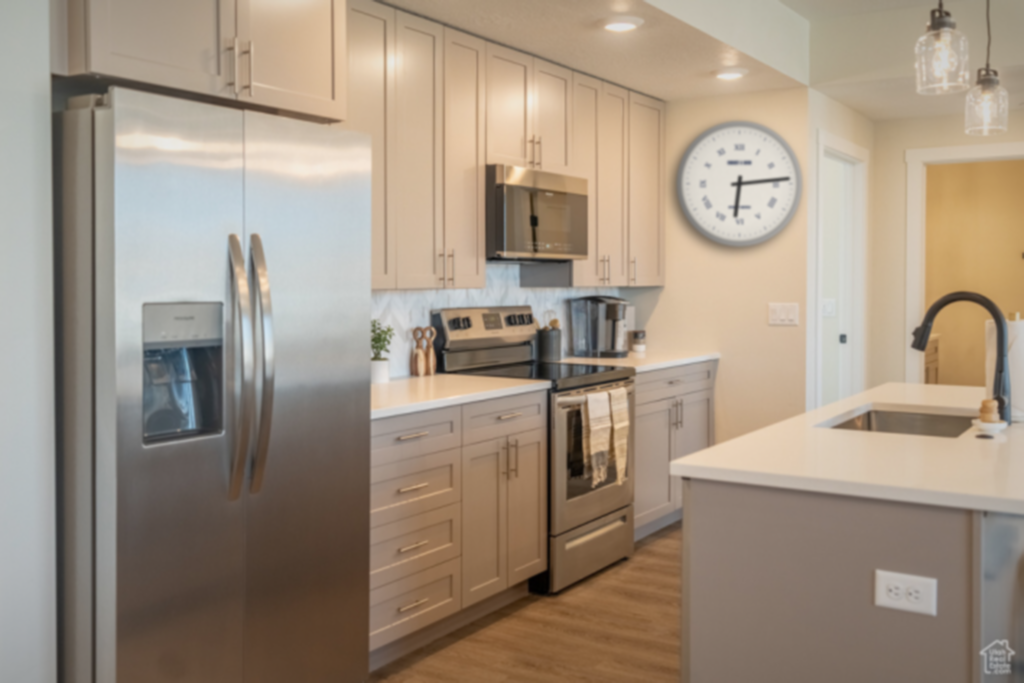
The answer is **6:14**
